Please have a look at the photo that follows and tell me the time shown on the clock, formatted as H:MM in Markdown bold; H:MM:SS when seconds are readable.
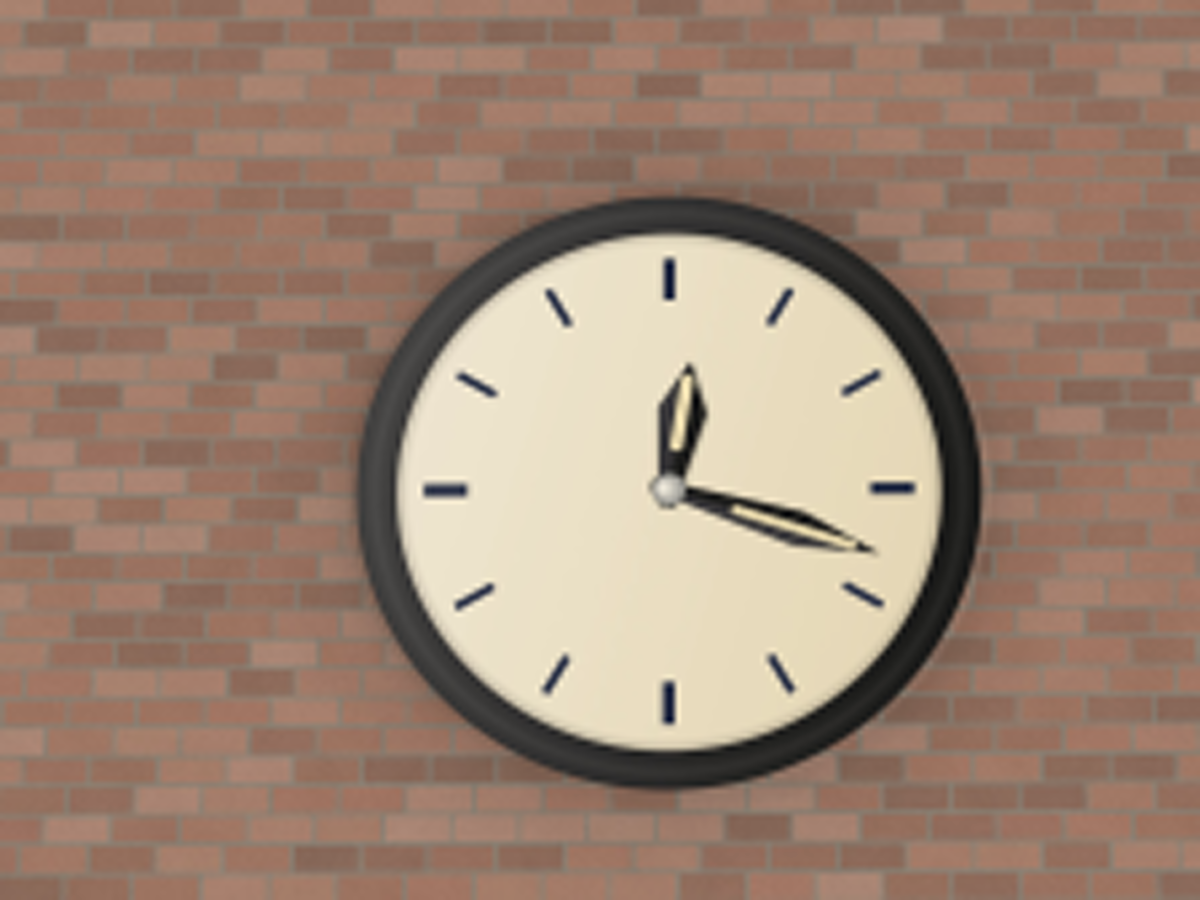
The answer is **12:18**
